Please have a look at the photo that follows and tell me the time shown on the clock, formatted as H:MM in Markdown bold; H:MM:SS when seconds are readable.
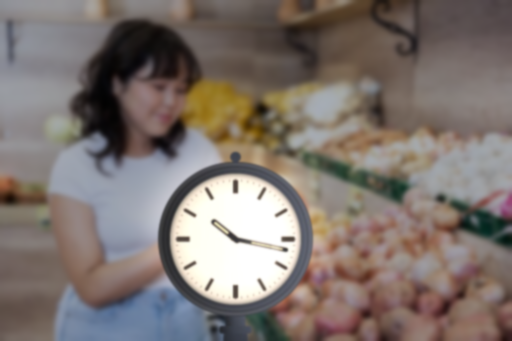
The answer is **10:17**
